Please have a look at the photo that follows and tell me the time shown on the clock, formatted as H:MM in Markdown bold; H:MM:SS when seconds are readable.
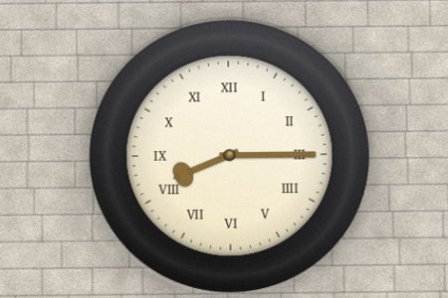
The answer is **8:15**
